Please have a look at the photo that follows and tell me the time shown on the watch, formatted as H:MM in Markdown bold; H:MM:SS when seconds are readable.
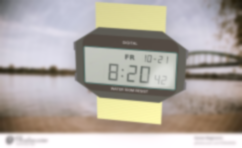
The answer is **8:20**
